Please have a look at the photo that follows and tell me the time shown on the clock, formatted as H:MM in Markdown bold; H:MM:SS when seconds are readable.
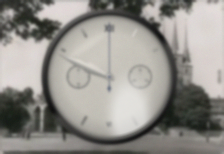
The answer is **9:49**
